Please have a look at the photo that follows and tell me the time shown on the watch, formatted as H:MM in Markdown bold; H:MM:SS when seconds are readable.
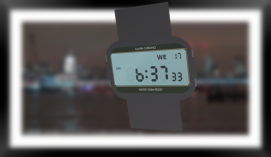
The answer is **6:37:33**
